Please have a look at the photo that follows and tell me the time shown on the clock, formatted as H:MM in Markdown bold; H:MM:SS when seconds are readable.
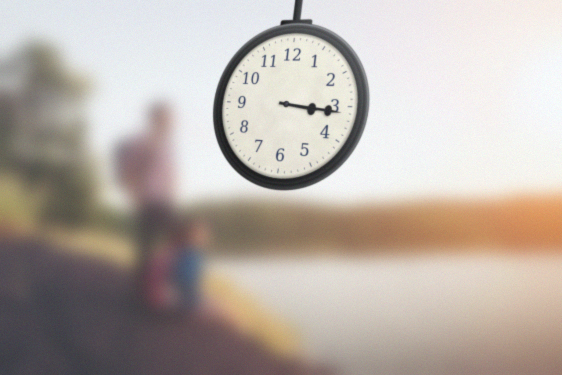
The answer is **3:16**
